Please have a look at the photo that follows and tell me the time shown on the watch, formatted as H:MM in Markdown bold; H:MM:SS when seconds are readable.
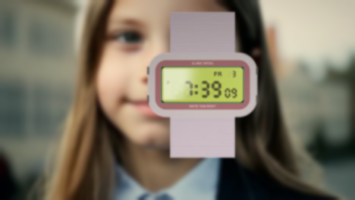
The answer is **7:39:09**
